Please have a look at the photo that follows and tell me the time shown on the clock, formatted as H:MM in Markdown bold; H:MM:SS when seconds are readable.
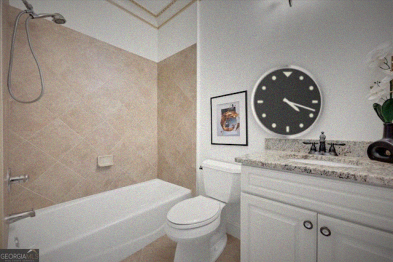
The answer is **4:18**
